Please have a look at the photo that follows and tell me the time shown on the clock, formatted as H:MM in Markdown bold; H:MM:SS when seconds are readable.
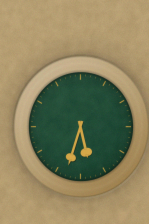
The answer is **5:33**
